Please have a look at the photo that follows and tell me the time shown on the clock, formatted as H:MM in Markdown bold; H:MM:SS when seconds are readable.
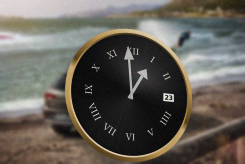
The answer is **12:59**
